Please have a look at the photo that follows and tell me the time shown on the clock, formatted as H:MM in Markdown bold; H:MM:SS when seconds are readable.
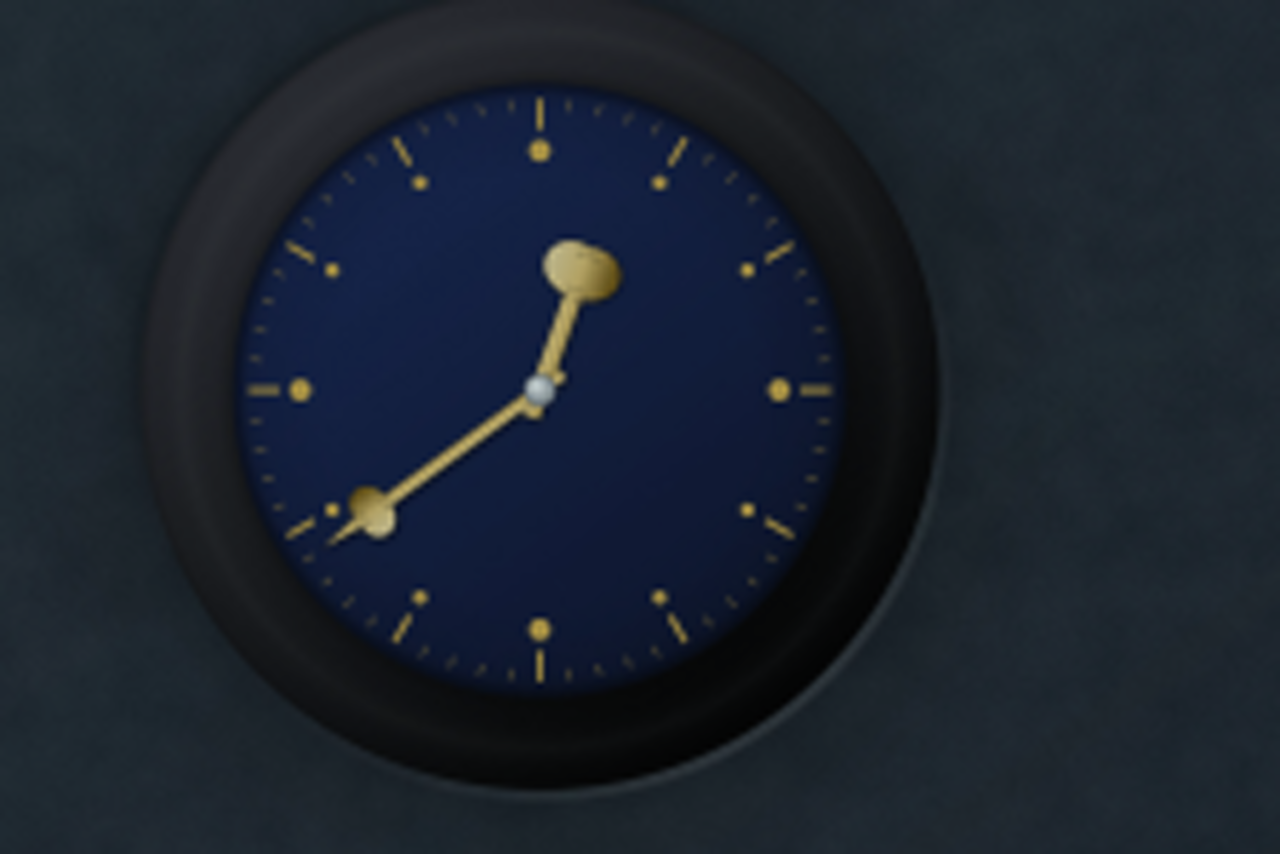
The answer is **12:39**
